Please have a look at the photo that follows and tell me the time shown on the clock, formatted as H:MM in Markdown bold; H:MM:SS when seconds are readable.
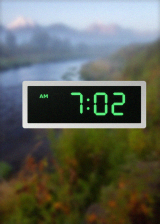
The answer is **7:02**
